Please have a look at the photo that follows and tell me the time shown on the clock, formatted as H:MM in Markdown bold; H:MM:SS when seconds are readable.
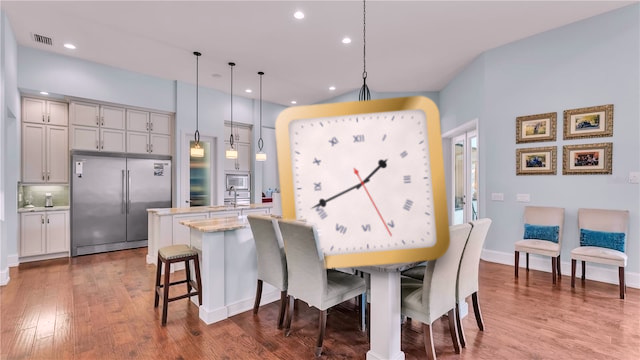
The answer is **1:41:26**
